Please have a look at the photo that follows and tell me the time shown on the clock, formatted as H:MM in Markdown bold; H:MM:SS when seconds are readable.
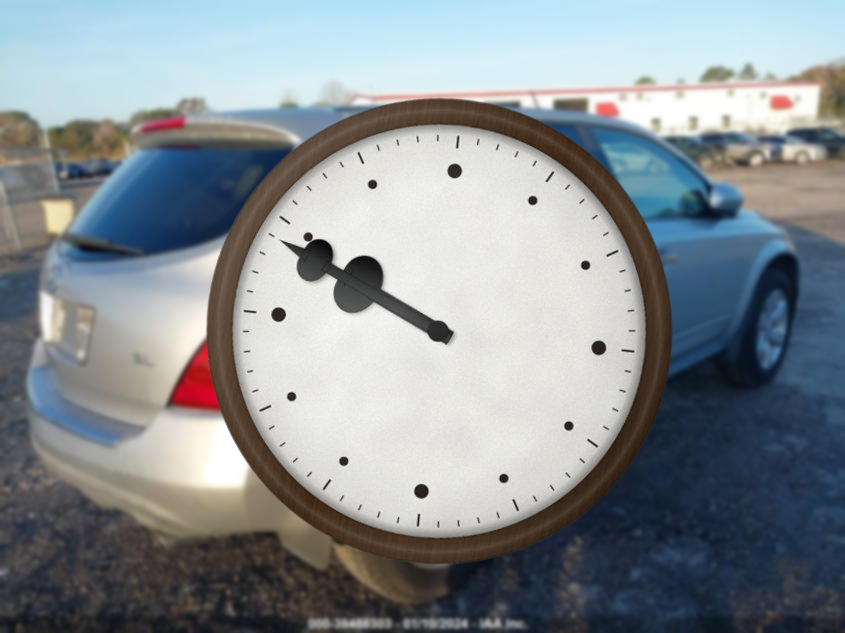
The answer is **9:49**
